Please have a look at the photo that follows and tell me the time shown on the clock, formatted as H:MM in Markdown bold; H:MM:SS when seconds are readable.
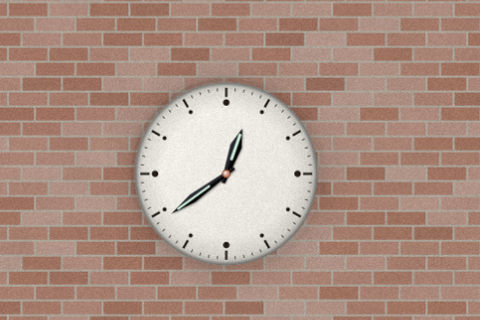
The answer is **12:39**
